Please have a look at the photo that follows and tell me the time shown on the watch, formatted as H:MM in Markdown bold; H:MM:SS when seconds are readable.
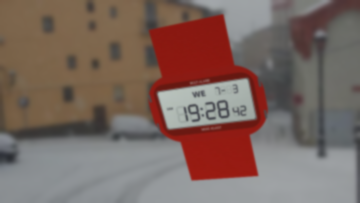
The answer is **19:28**
